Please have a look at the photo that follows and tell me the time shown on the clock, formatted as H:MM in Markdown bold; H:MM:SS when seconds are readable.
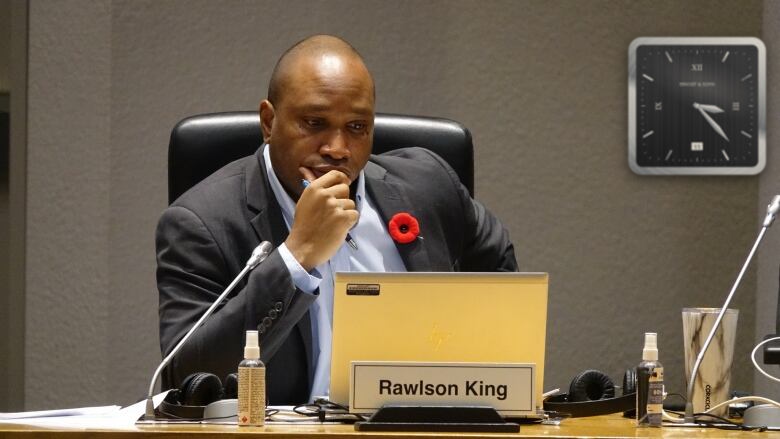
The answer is **3:23**
